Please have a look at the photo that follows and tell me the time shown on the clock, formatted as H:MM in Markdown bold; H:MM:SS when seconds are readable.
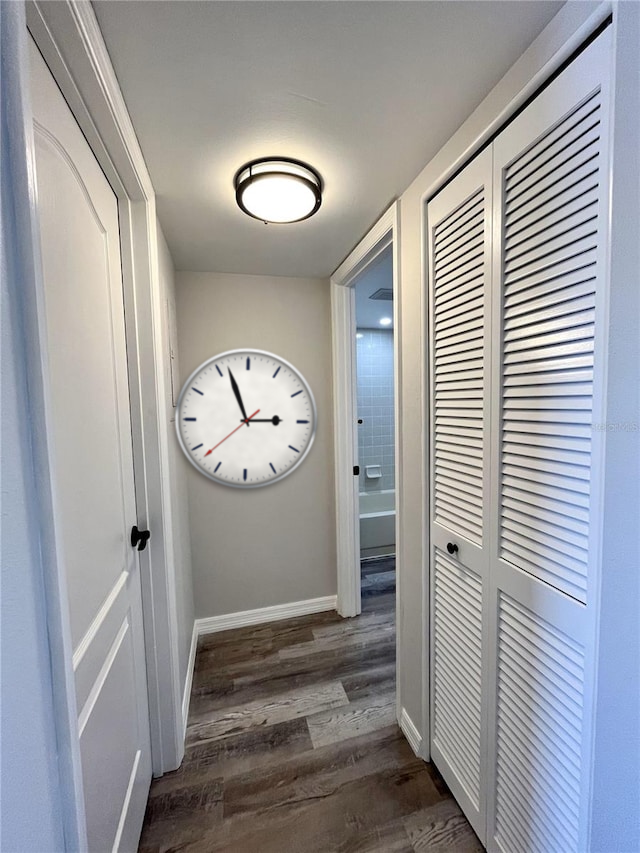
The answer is **2:56:38**
